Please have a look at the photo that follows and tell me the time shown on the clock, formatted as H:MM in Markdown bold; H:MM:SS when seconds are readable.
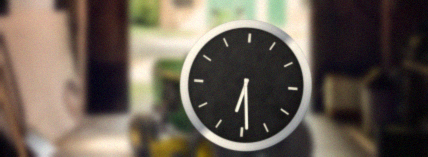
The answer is **6:29**
